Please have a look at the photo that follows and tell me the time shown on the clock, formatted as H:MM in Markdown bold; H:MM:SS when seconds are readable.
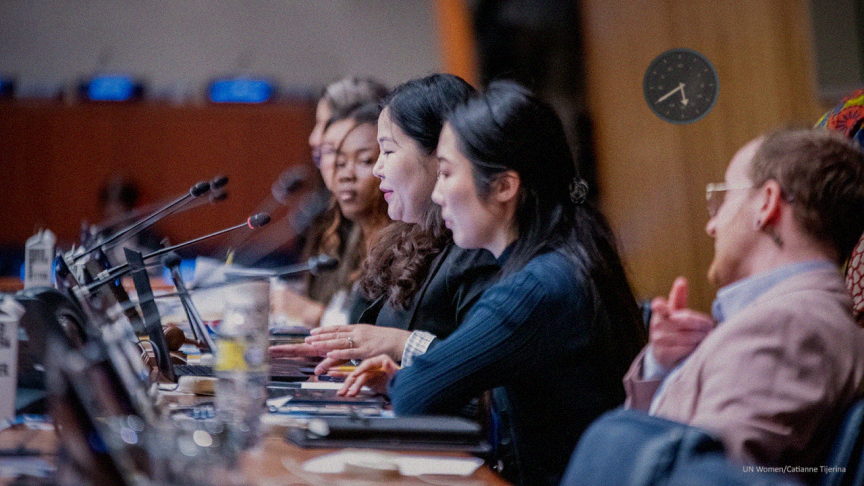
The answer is **5:40**
